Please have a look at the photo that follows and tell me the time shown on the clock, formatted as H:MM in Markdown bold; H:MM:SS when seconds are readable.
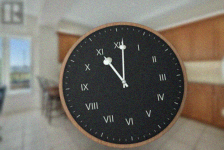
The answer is **11:01**
